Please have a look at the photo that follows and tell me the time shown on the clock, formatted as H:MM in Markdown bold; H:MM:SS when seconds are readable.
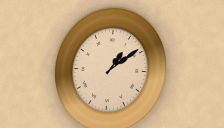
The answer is **1:09**
